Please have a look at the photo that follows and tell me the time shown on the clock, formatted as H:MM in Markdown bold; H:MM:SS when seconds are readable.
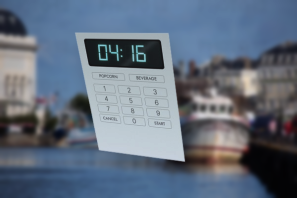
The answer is **4:16**
